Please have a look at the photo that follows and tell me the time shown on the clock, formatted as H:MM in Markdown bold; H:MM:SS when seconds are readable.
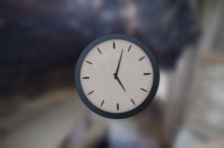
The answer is **5:03**
